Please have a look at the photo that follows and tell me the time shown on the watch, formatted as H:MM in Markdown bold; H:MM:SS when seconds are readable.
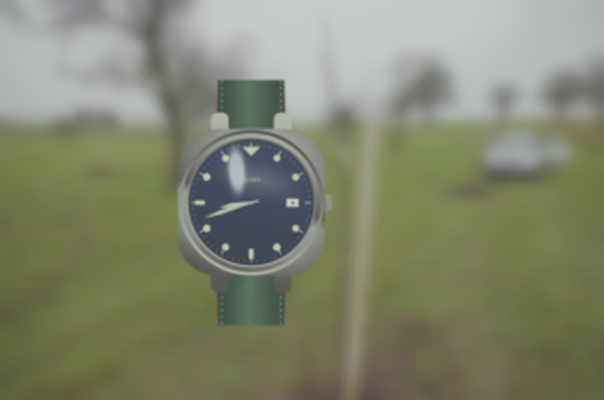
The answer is **8:42**
